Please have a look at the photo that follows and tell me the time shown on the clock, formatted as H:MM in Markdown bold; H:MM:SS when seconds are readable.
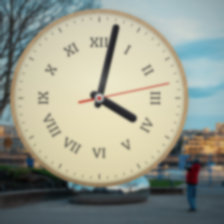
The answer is **4:02:13**
